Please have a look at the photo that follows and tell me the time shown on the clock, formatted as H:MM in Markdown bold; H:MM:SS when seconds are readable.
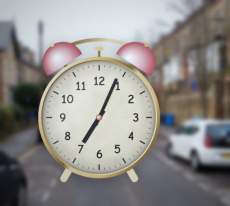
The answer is **7:04**
